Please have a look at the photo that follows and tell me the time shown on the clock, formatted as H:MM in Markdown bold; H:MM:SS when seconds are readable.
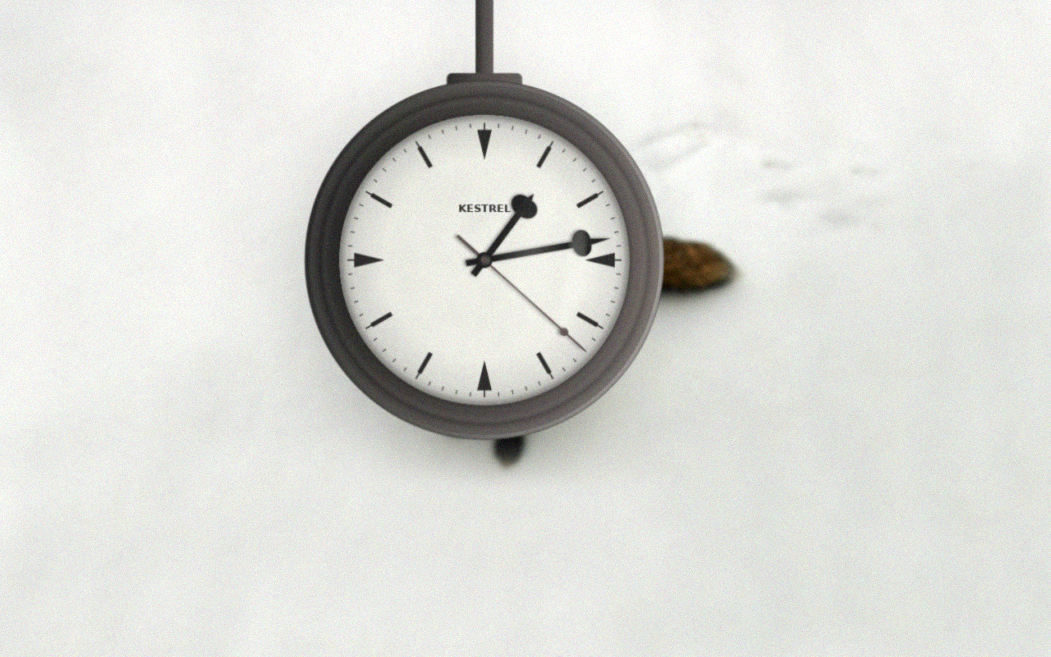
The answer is **1:13:22**
